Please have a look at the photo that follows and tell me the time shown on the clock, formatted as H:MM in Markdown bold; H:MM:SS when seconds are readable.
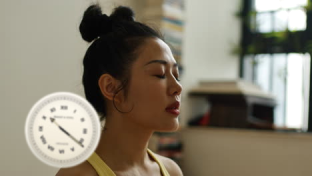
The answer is **10:21**
